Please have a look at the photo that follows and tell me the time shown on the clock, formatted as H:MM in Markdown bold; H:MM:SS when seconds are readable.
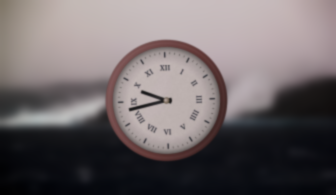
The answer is **9:43**
